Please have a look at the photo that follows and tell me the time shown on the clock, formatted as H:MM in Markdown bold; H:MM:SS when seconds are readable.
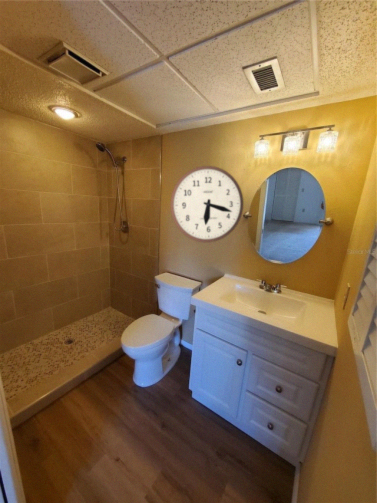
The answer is **6:18**
